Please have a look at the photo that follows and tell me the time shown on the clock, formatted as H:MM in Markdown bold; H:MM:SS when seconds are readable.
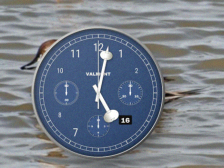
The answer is **5:02**
